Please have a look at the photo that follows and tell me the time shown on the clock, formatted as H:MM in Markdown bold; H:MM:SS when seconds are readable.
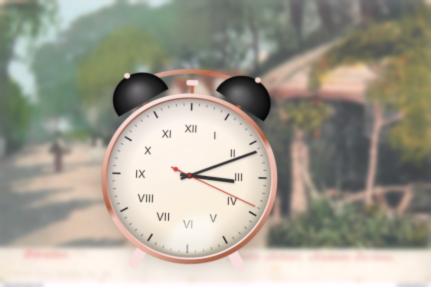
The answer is **3:11:19**
